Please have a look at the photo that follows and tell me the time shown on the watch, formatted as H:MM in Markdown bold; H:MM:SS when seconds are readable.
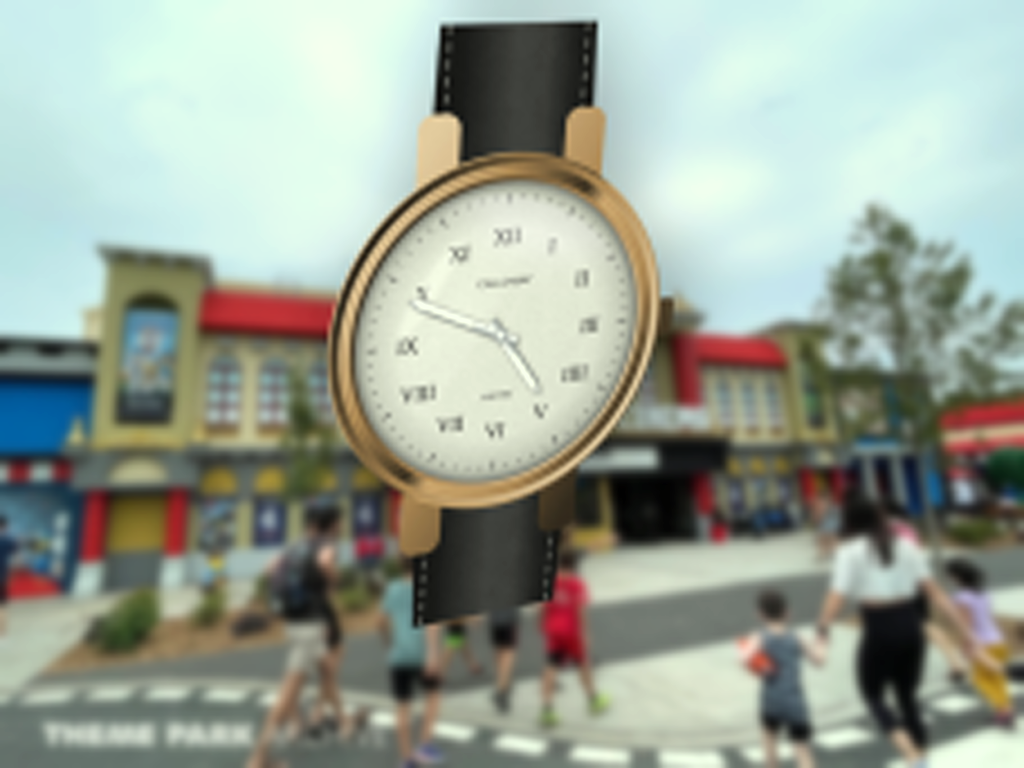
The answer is **4:49**
